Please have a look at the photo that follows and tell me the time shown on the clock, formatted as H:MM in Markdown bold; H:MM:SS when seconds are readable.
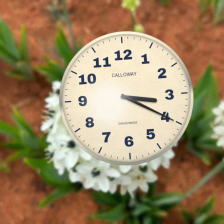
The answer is **3:20**
